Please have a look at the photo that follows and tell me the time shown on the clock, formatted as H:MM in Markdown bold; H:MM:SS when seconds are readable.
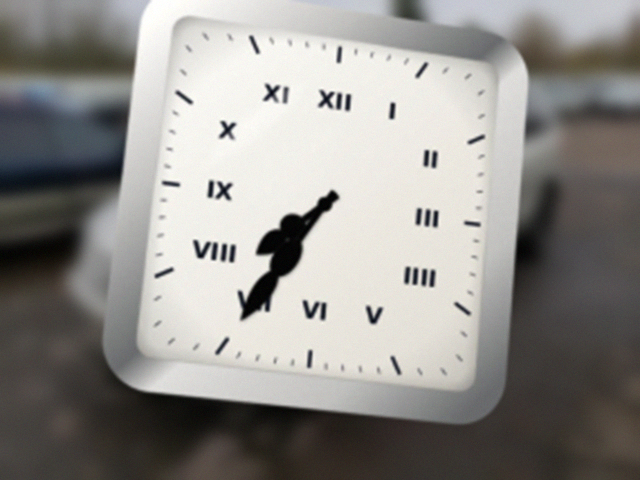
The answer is **7:35**
